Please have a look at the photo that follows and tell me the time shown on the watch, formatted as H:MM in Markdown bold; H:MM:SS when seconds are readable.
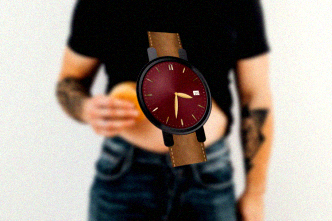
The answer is **3:32**
